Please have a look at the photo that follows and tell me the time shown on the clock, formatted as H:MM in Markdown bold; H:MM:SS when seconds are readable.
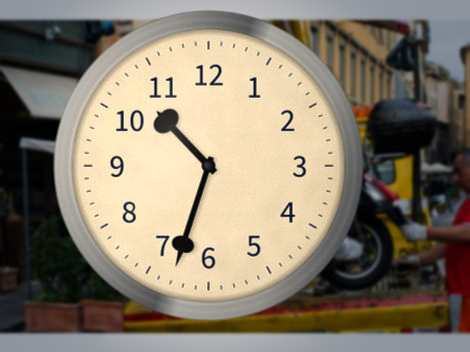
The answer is **10:33**
